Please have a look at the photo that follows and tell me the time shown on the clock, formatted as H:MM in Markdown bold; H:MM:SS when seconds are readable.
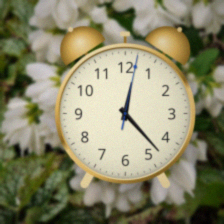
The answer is **12:23:02**
